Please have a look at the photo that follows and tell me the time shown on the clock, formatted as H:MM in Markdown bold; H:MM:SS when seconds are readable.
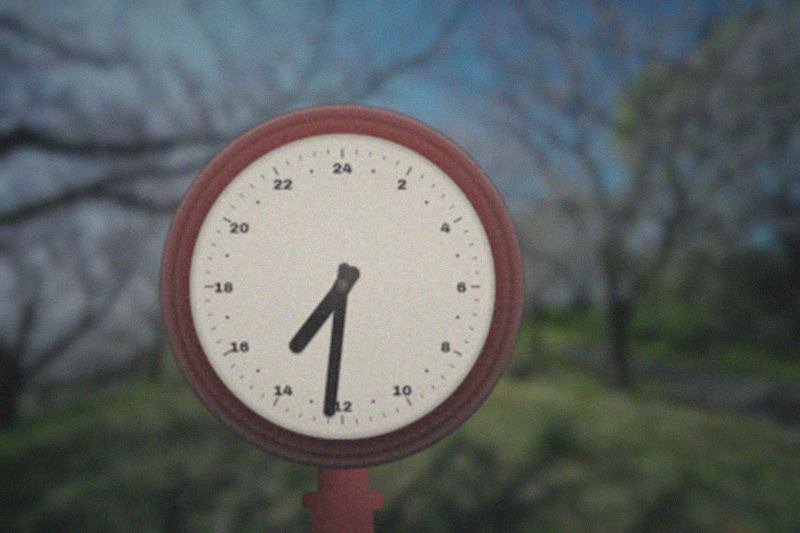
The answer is **14:31**
